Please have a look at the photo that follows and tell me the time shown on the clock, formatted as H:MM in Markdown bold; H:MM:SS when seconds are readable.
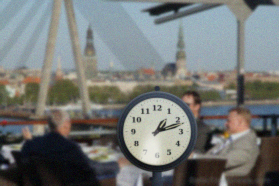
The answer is **1:12**
